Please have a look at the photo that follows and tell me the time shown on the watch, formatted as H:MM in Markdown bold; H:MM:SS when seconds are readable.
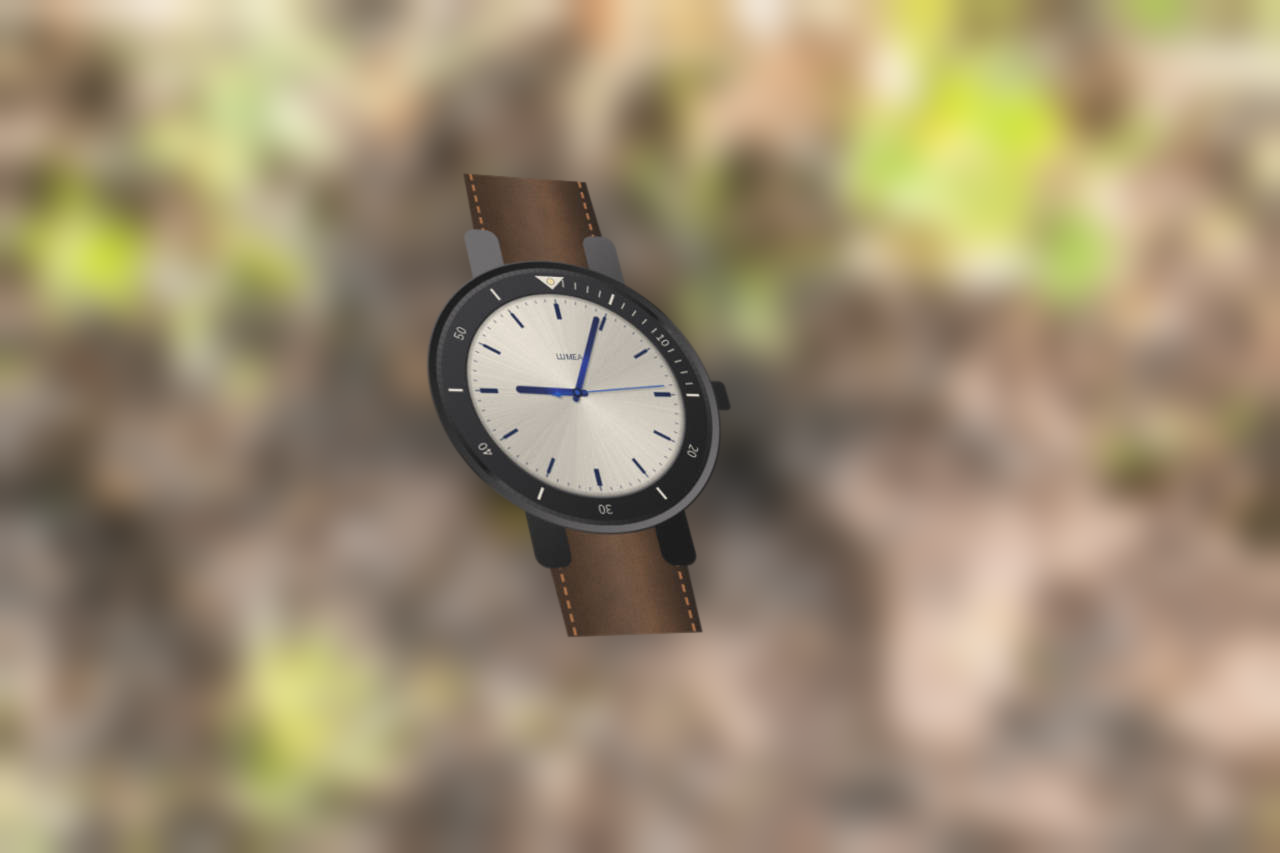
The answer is **9:04:14**
